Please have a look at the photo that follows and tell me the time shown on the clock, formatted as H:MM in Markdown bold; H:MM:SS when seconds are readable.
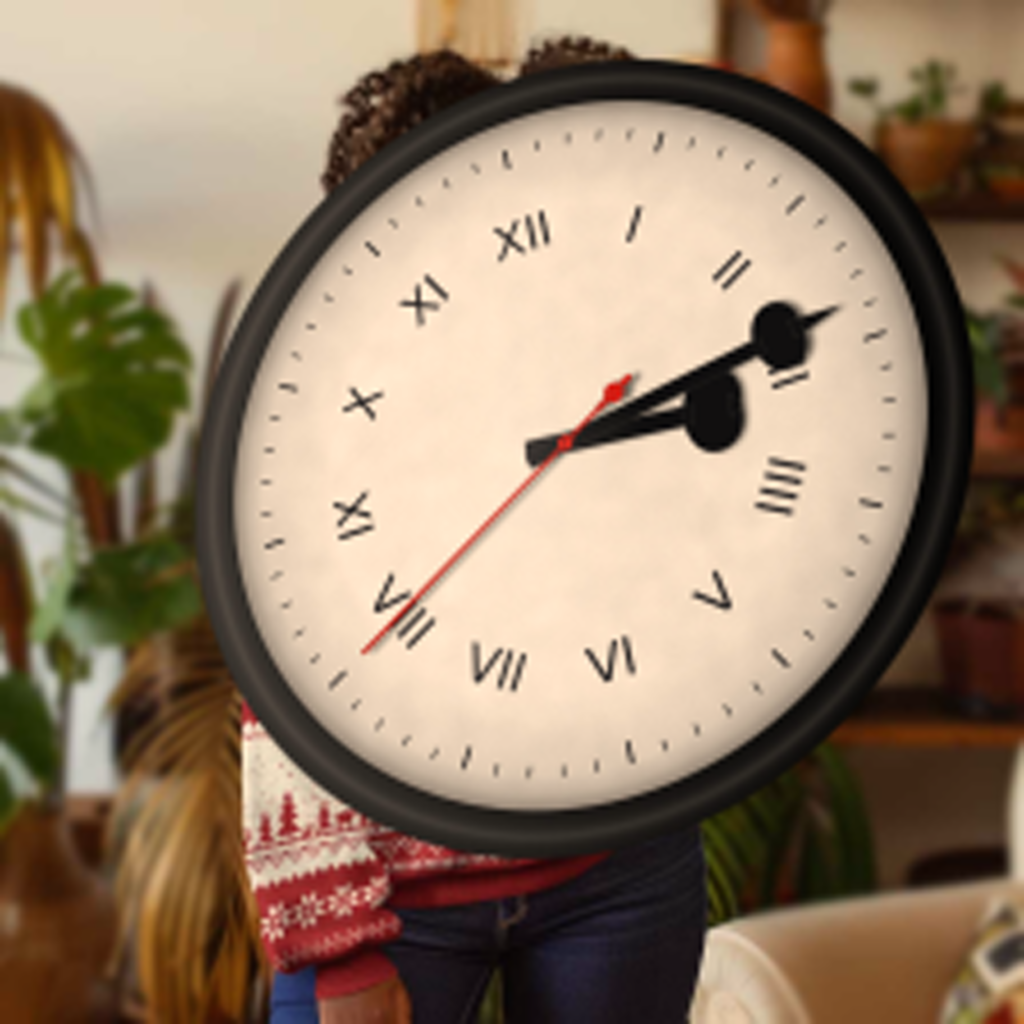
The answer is **3:13:40**
